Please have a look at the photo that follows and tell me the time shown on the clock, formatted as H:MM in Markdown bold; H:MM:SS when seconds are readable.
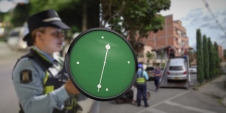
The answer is **12:33**
